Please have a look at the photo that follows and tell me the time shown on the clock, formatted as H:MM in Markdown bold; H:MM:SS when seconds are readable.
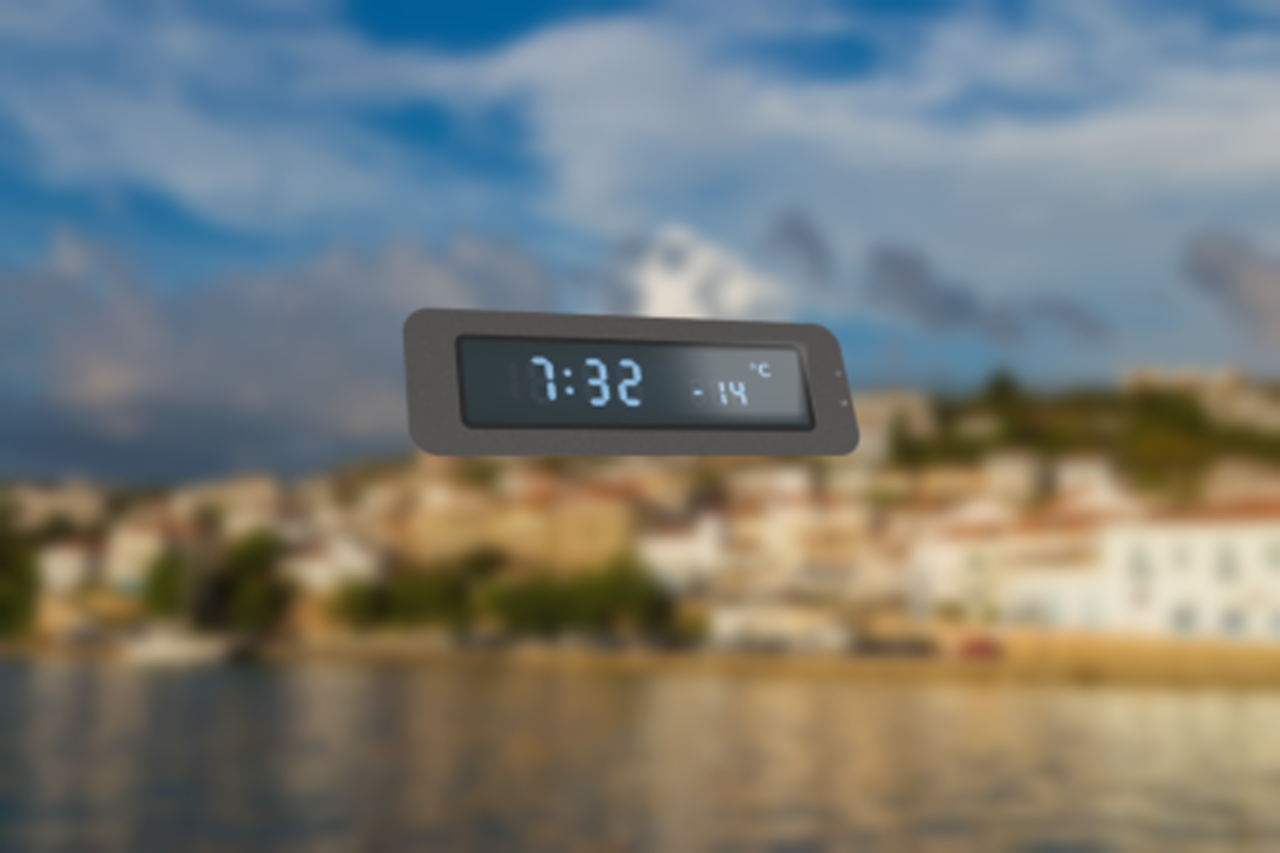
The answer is **7:32**
